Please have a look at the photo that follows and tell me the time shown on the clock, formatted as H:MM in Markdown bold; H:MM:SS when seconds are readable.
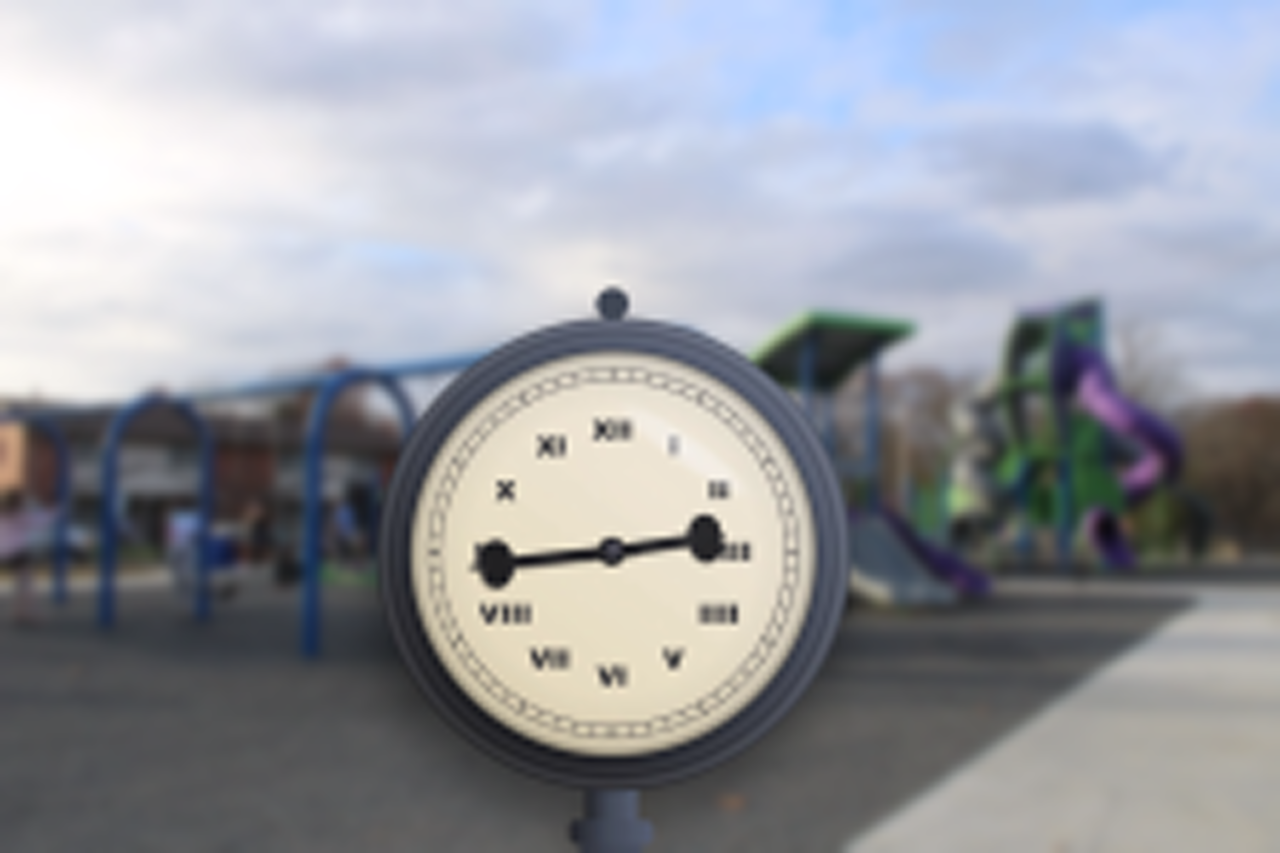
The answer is **2:44**
